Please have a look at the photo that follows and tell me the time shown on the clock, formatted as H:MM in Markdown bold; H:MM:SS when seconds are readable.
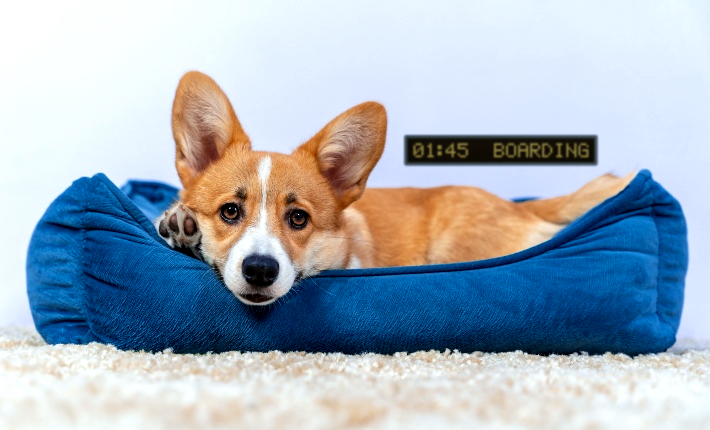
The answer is **1:45**
